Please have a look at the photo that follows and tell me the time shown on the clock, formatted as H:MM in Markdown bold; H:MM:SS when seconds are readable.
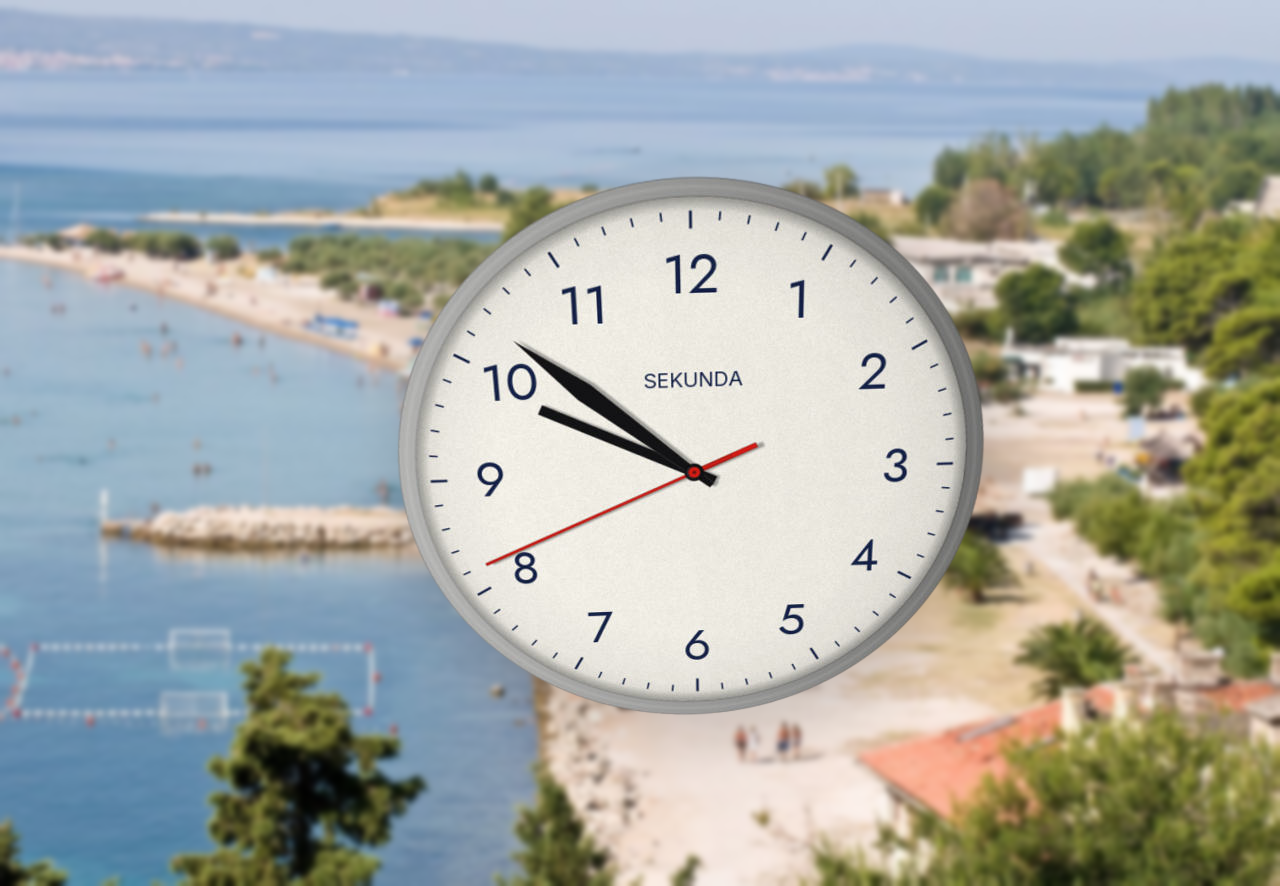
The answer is **9:51:41**
